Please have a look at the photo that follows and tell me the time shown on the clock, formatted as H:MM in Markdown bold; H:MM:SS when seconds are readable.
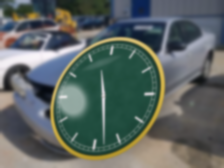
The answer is **11:28**
